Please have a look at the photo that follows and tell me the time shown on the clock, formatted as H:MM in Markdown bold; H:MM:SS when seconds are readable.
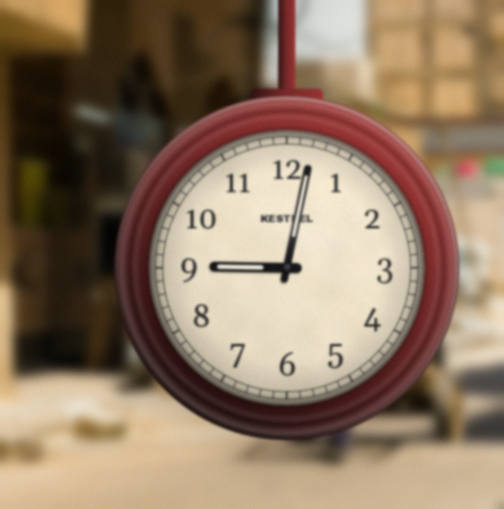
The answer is **9:02**
